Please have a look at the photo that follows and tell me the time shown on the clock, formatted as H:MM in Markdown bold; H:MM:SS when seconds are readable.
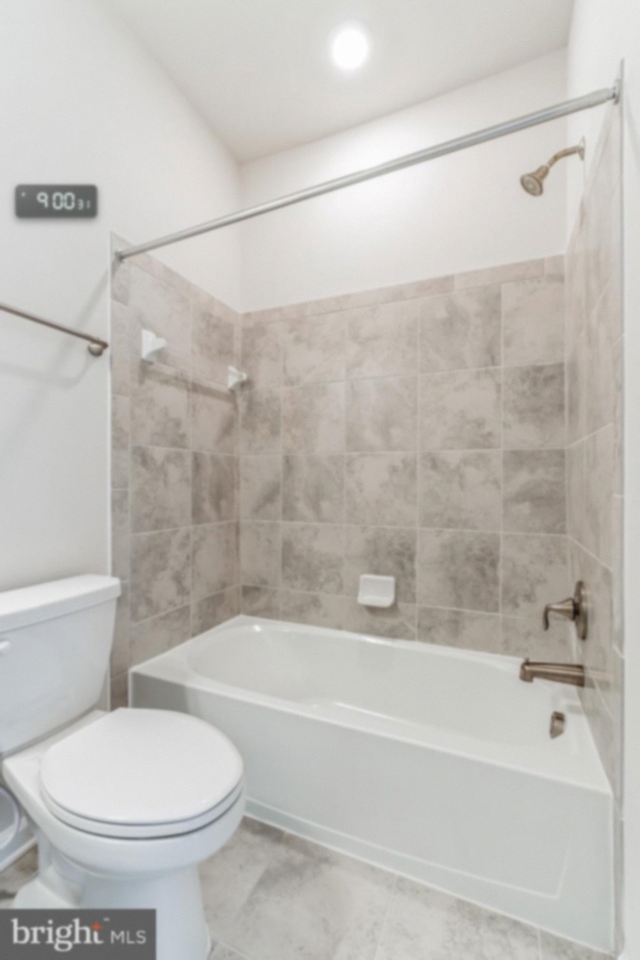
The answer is **9:00**
